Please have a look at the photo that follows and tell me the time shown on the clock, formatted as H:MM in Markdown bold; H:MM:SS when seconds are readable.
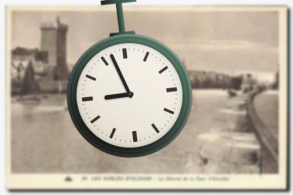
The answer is **8:57**
